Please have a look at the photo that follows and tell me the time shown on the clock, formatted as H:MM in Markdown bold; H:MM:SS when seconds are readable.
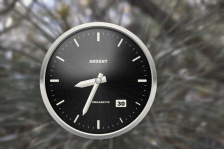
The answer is **8:34**
